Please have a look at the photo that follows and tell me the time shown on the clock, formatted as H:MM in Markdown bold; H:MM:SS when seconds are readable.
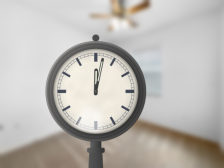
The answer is **12:02**
